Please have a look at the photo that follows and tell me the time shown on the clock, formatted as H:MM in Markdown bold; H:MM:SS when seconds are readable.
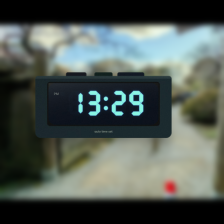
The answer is **13:29**
